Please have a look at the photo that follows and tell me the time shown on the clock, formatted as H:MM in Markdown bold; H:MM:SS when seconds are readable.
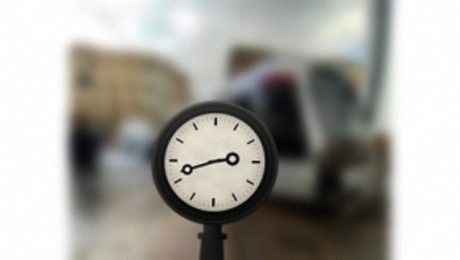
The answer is **2:42**
